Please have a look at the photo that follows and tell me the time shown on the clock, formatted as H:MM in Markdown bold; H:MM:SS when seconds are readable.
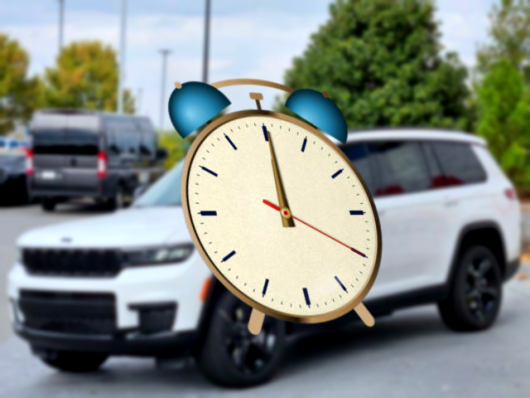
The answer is **12:00:20**
